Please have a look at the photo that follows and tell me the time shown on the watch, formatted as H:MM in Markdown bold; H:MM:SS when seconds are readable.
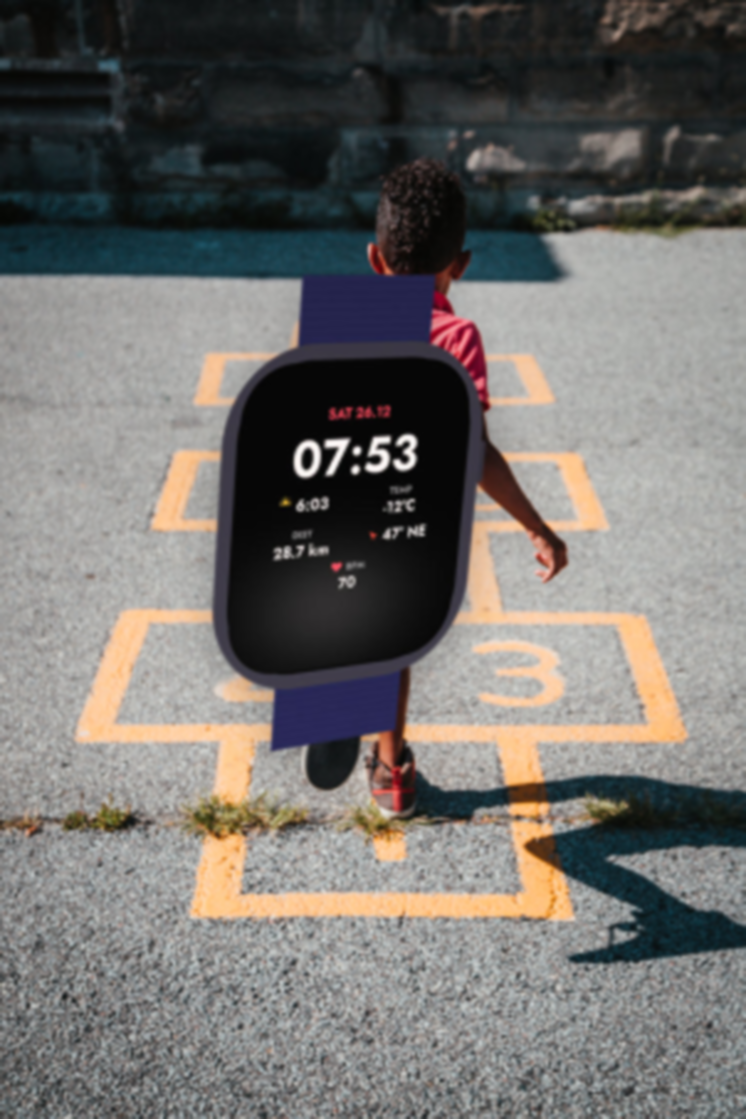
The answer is **7:53**
